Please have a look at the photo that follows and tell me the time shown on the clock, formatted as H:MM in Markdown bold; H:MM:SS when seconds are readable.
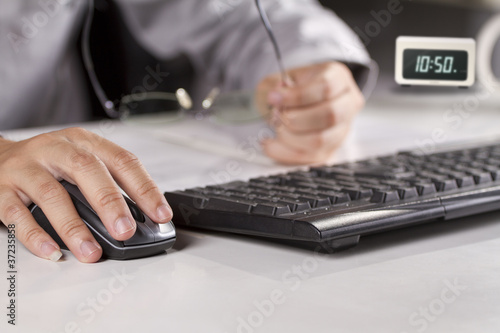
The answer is **10:50**
